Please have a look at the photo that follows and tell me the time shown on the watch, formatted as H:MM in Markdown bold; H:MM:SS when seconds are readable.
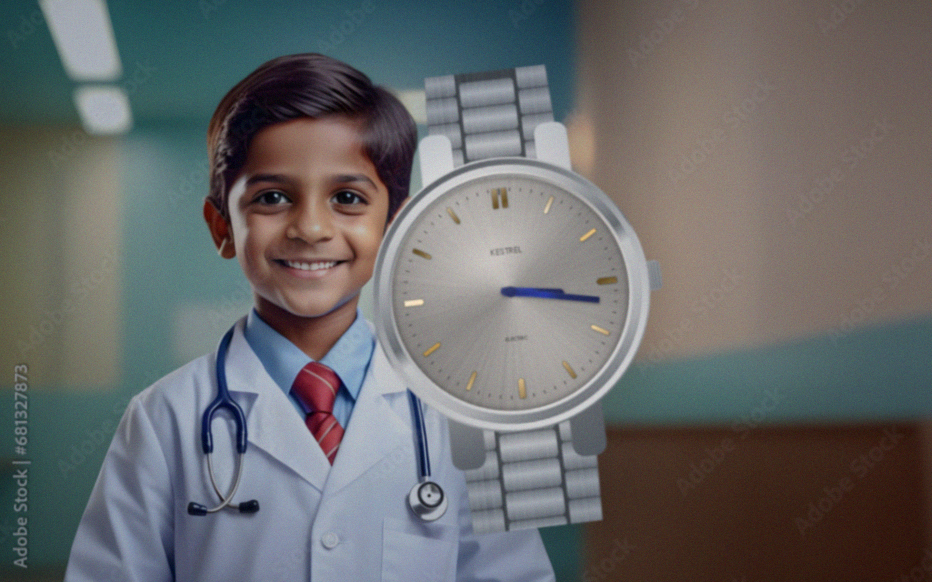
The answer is **3:17**
